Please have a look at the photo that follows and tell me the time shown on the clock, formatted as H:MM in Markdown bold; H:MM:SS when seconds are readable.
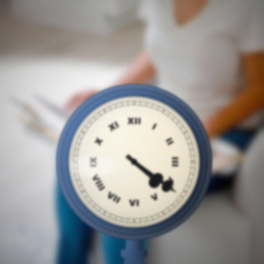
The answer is **4:21**
